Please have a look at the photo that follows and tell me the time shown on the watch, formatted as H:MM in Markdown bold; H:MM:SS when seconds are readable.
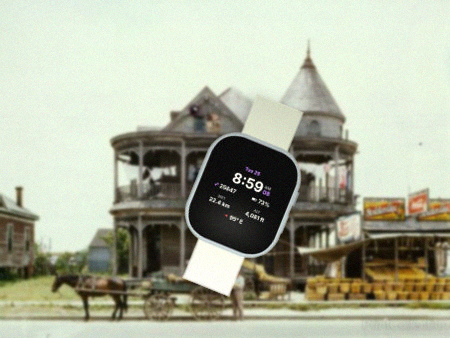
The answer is **8:59**
